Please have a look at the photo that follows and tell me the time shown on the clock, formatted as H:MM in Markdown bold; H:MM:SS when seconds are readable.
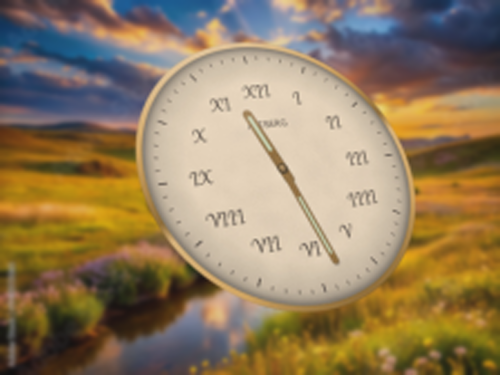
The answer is **11:28**
